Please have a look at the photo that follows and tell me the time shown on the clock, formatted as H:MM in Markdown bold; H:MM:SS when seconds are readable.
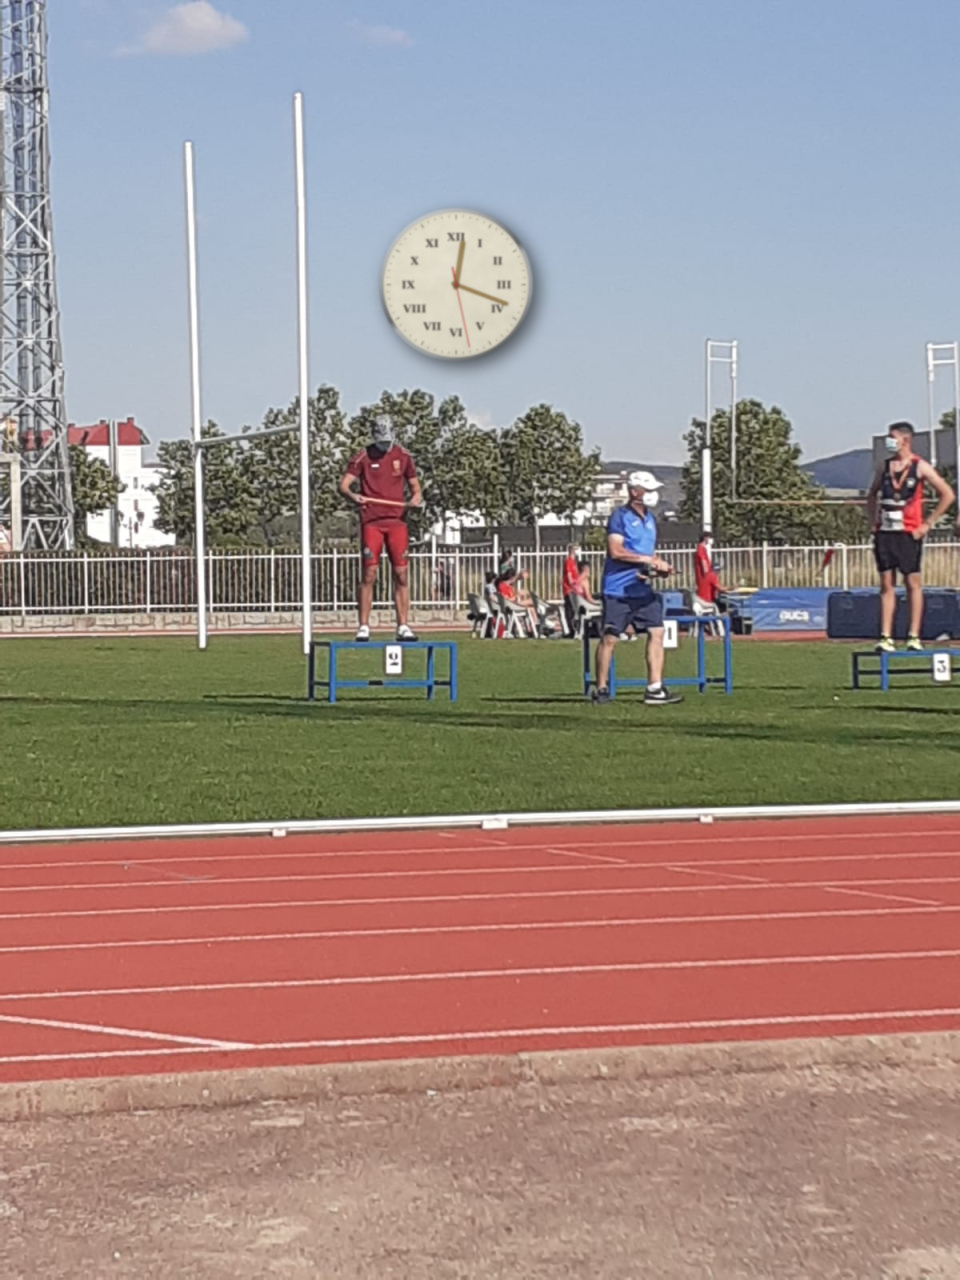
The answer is **12:18:28**
